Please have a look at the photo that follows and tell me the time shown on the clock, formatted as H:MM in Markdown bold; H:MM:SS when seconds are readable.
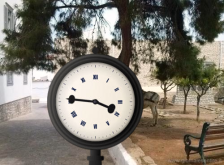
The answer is **3:46**
